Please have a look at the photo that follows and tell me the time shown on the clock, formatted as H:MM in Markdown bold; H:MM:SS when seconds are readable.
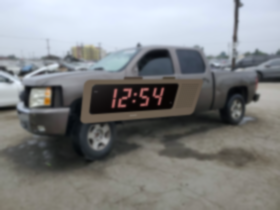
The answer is **12:54**
